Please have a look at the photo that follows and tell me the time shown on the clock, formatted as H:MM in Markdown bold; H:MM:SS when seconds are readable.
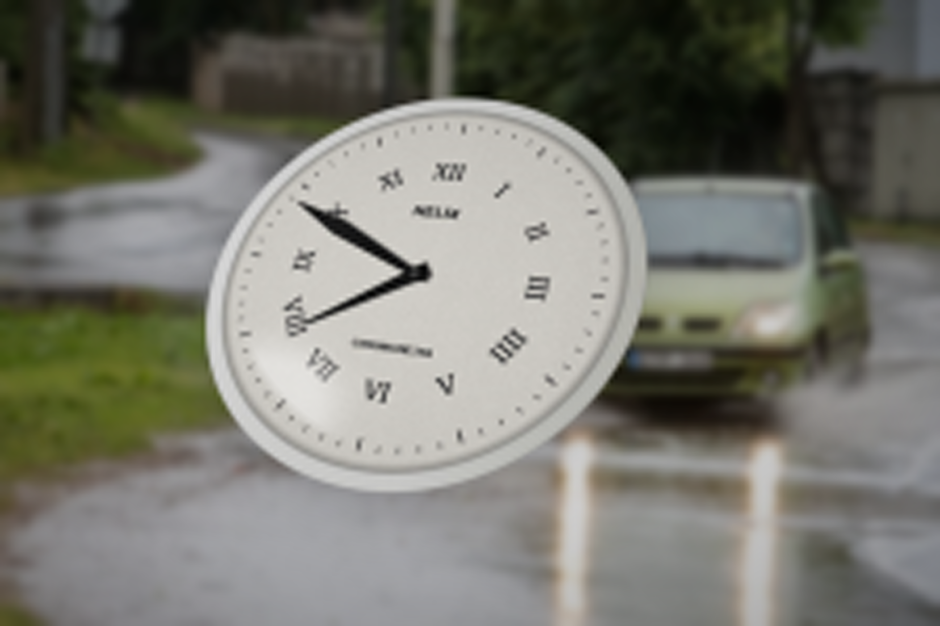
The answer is **7:49**
